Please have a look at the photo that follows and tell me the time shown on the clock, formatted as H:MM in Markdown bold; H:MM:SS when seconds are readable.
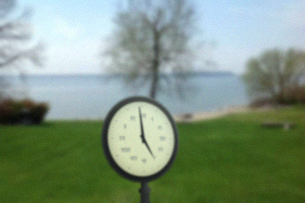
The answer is **4:59**
